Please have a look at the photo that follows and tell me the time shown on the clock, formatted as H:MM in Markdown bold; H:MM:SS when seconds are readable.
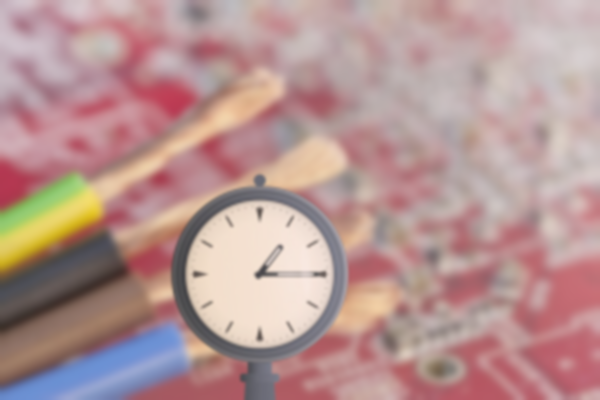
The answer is **1:15**
